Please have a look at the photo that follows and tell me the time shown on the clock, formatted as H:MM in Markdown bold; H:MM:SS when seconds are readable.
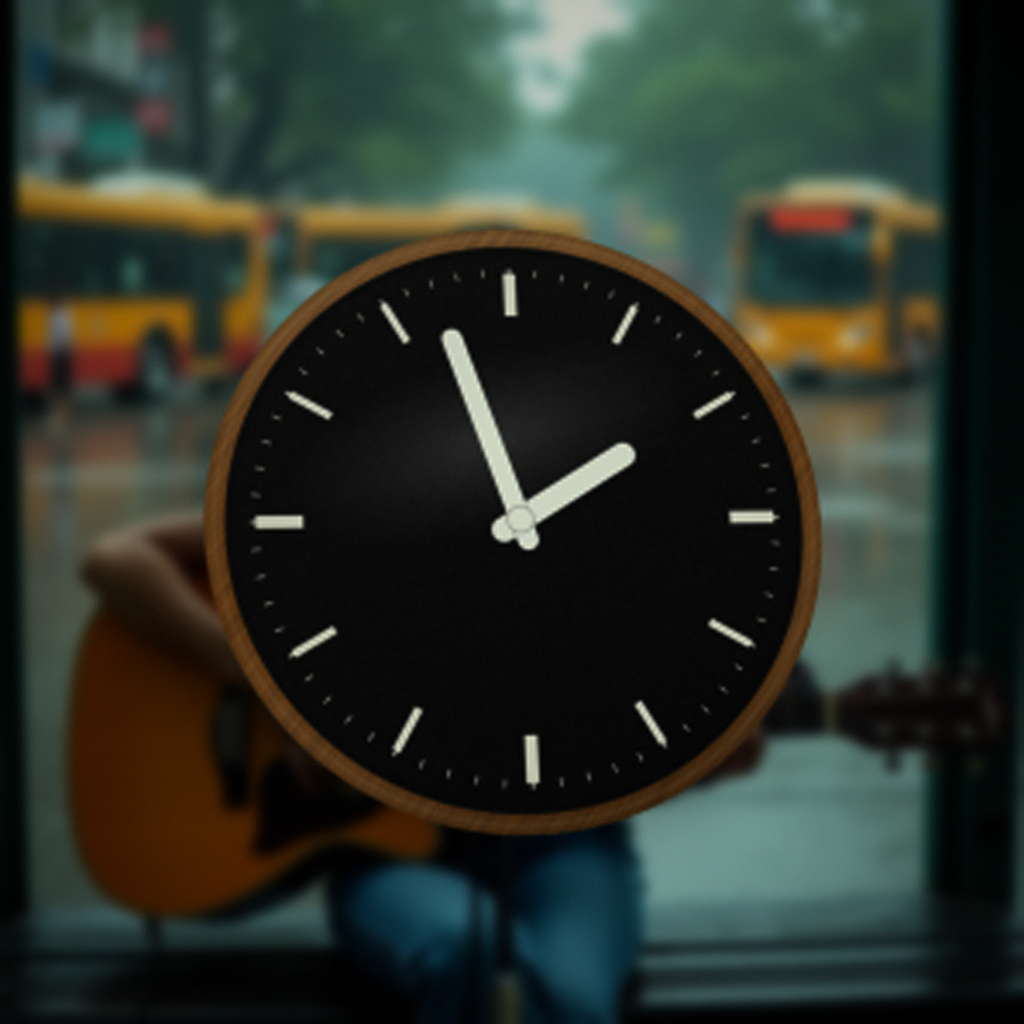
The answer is **1:57**
